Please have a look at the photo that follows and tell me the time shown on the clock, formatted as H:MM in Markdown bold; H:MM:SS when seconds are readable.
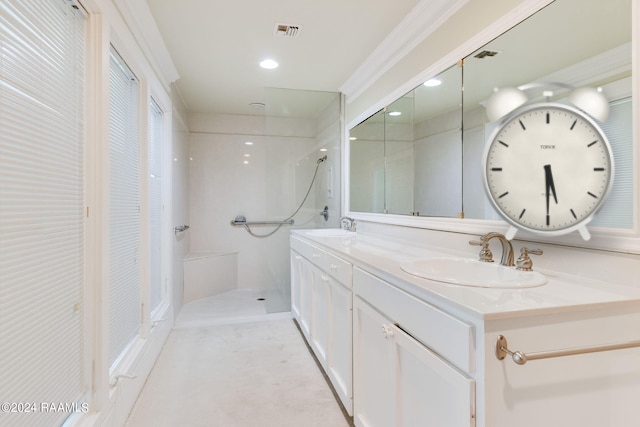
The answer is **5:30**
